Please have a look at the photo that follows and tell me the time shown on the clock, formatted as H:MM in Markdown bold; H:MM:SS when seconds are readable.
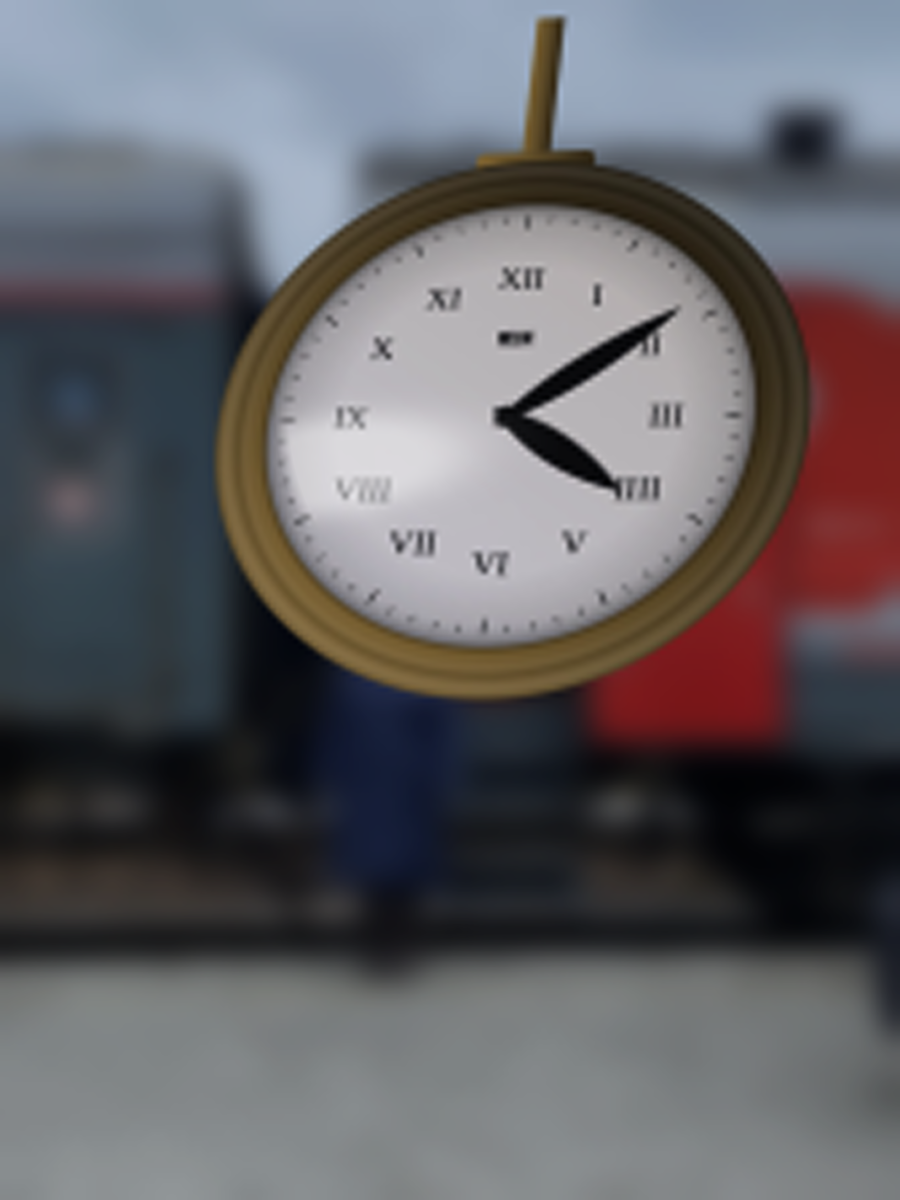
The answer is **4:09**
